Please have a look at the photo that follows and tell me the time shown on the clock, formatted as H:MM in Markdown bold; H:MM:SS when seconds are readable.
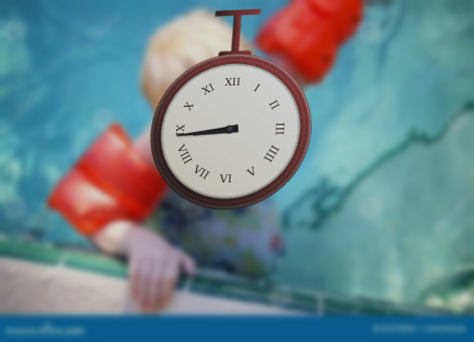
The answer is **8:44**
